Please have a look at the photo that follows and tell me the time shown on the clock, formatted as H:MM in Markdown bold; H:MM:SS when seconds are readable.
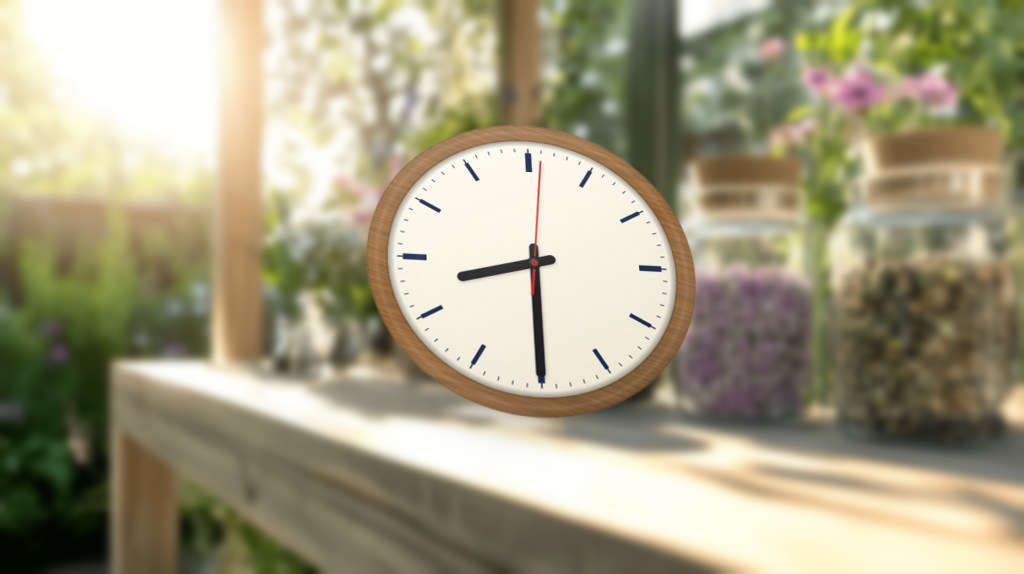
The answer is **8:30:01**
